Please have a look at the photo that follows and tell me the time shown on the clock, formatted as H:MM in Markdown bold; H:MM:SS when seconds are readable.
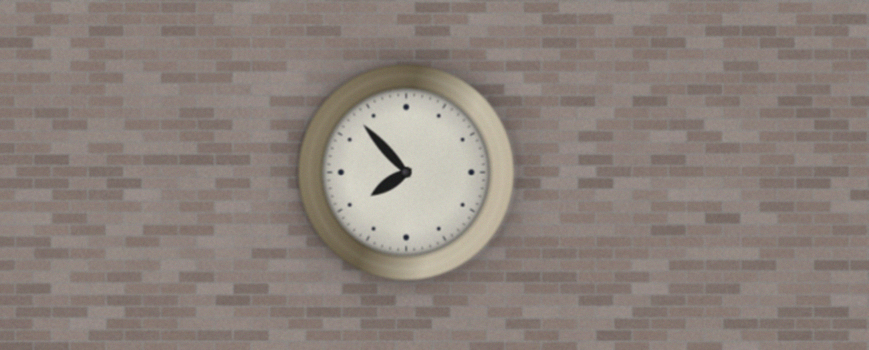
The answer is **7:53**
